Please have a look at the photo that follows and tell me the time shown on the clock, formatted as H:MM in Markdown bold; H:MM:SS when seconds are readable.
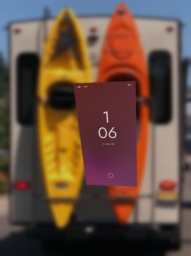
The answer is **1:06**
